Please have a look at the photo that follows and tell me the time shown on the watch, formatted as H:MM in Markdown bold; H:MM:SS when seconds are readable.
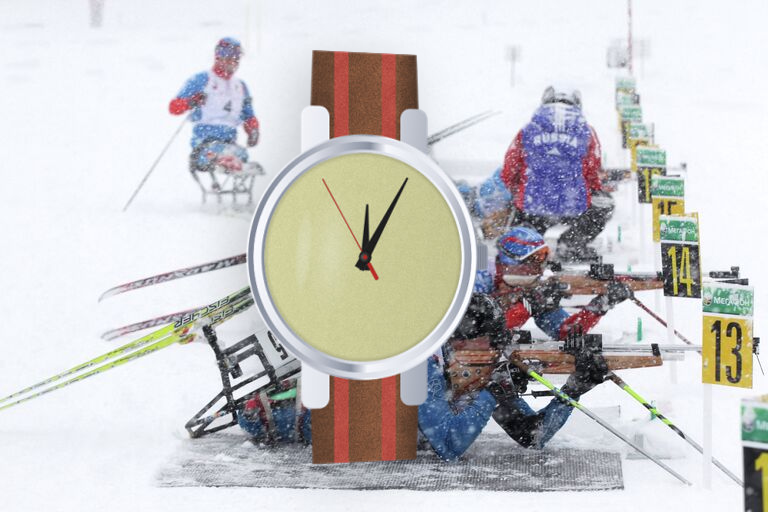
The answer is **12:04:55**
